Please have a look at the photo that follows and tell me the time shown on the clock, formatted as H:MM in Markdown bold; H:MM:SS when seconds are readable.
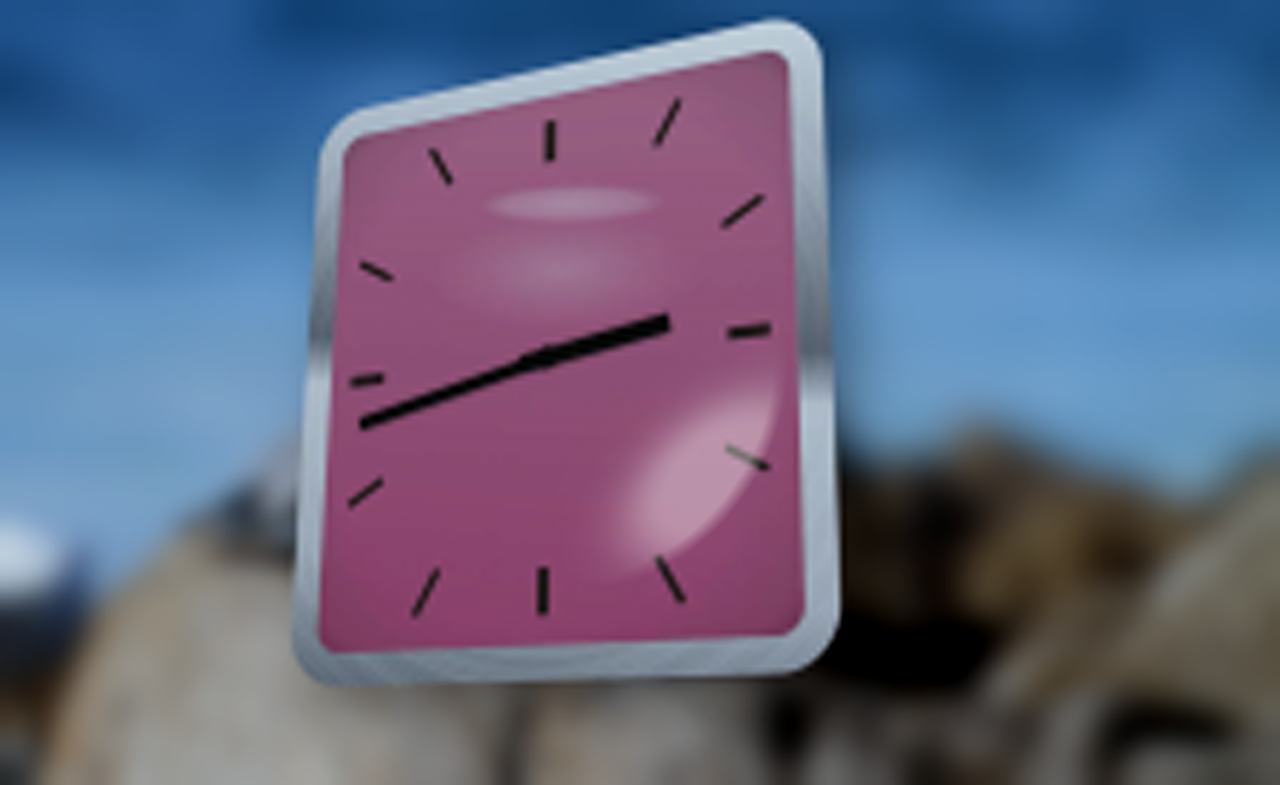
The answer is **2:43**
